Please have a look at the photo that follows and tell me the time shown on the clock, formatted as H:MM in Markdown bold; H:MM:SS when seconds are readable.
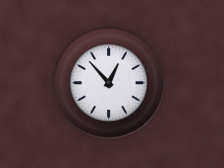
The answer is **12:53**
